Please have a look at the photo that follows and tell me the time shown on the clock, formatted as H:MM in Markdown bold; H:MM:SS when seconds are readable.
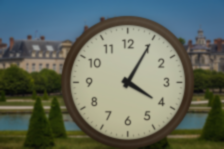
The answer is **4:05**
